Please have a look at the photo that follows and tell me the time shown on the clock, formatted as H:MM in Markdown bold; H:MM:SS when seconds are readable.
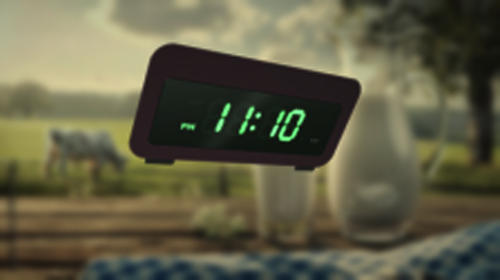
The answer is **11:10**
